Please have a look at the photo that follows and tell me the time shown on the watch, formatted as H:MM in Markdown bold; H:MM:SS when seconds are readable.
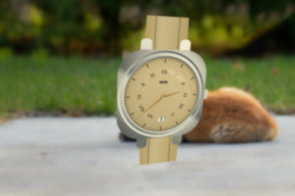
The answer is **2:38**
